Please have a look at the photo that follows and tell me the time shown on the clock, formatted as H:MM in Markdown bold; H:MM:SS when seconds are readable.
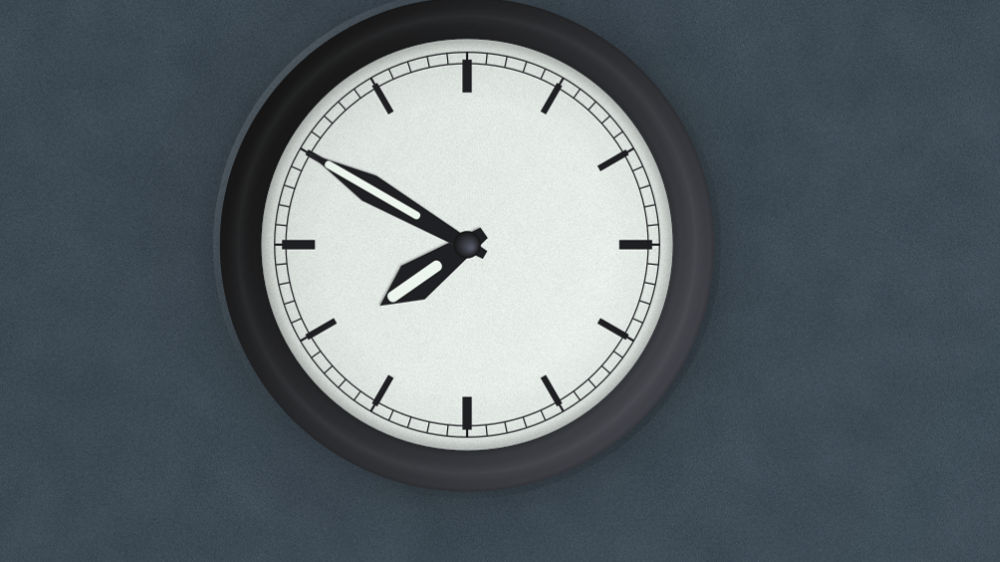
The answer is **7:50**
